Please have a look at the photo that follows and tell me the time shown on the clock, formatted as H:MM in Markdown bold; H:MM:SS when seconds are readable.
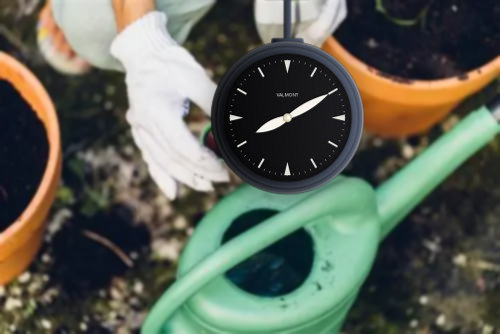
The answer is **8:10**
